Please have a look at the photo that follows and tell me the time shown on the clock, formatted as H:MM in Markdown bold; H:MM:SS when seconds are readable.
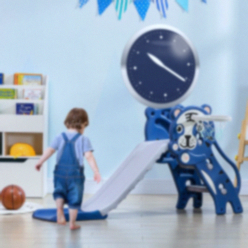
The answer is **10:21**
